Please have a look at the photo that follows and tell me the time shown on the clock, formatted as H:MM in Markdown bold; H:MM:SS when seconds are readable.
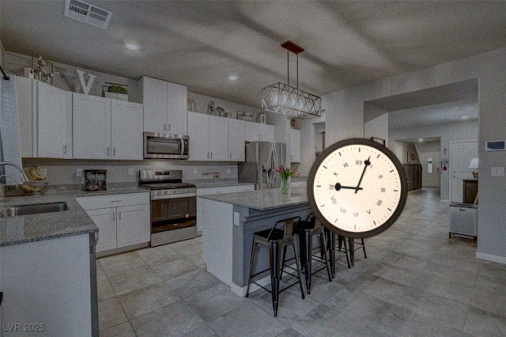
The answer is **9:03**
